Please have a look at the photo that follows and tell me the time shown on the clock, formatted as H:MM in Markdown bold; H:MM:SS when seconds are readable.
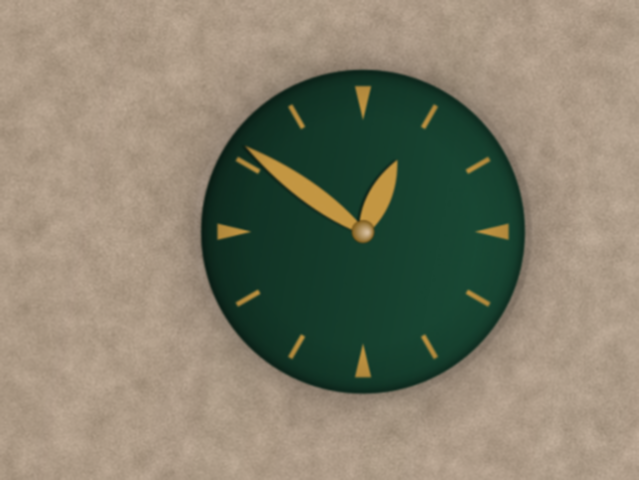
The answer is **12:51**
